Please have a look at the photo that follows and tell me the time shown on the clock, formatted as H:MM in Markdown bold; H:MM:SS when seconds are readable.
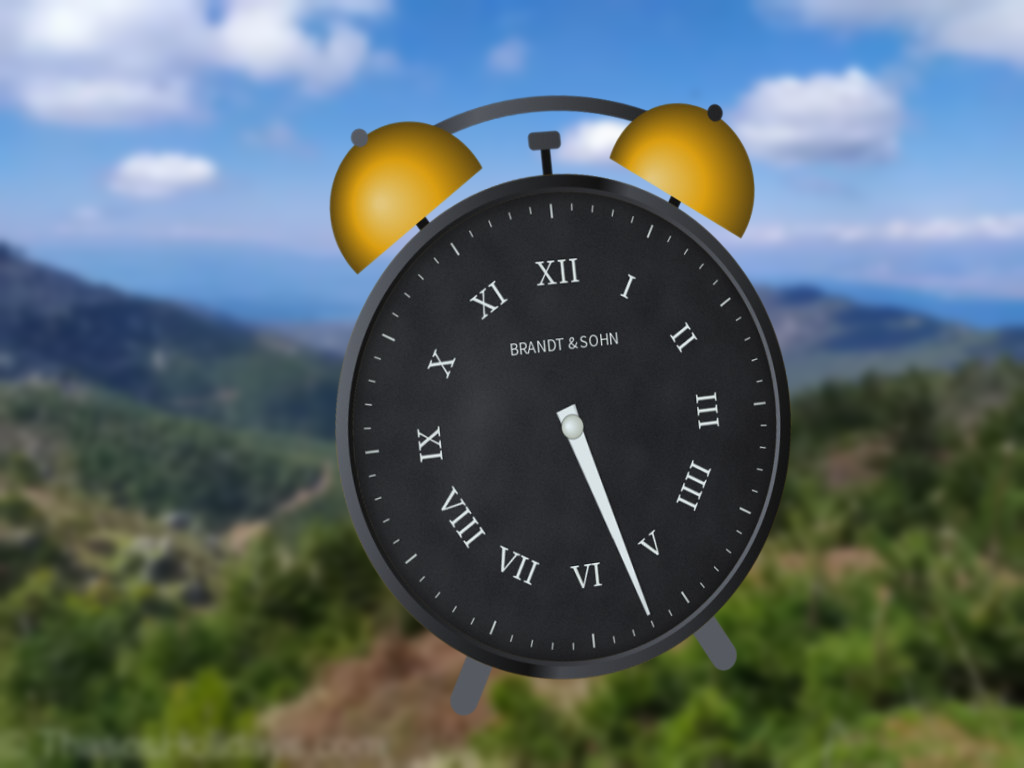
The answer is **5:27**
